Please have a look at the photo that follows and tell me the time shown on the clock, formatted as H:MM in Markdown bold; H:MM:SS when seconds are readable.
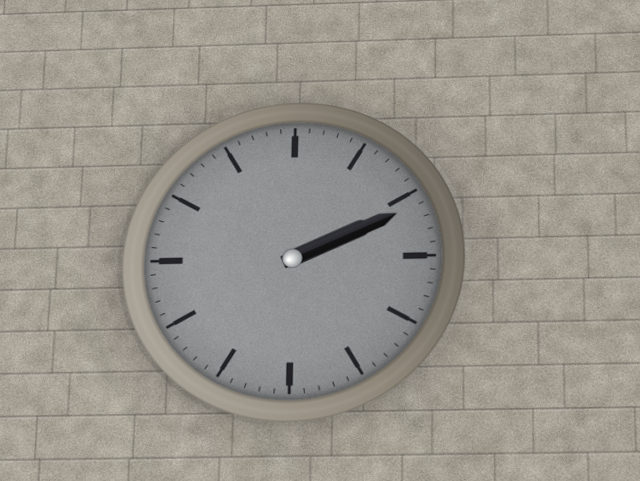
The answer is **2:11**
